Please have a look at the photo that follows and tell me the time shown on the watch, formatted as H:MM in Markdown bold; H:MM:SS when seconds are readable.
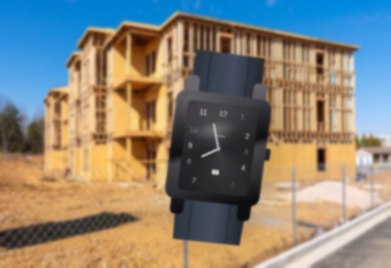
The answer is **7:57**
